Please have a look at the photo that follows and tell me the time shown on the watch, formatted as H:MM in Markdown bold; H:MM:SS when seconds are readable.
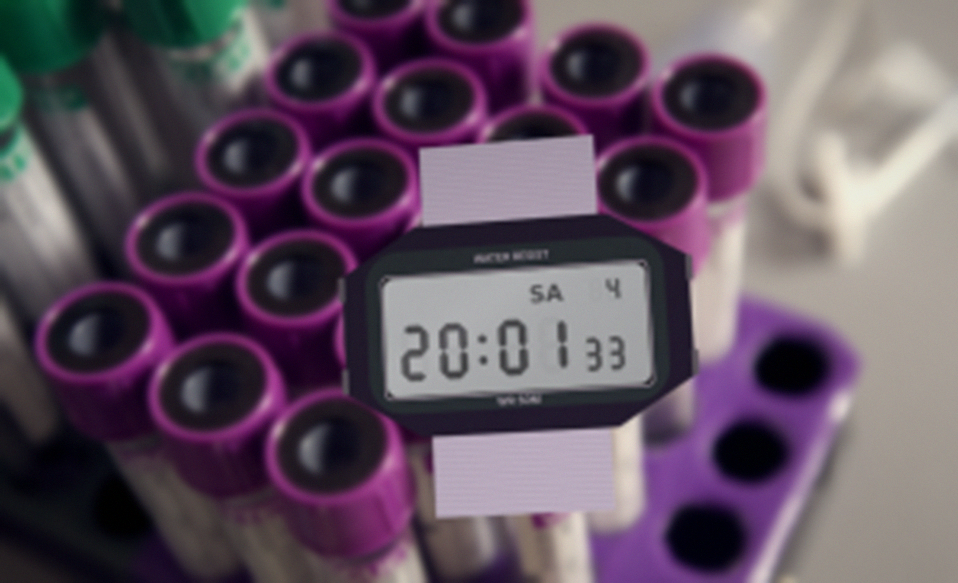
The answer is **20:01:33**
